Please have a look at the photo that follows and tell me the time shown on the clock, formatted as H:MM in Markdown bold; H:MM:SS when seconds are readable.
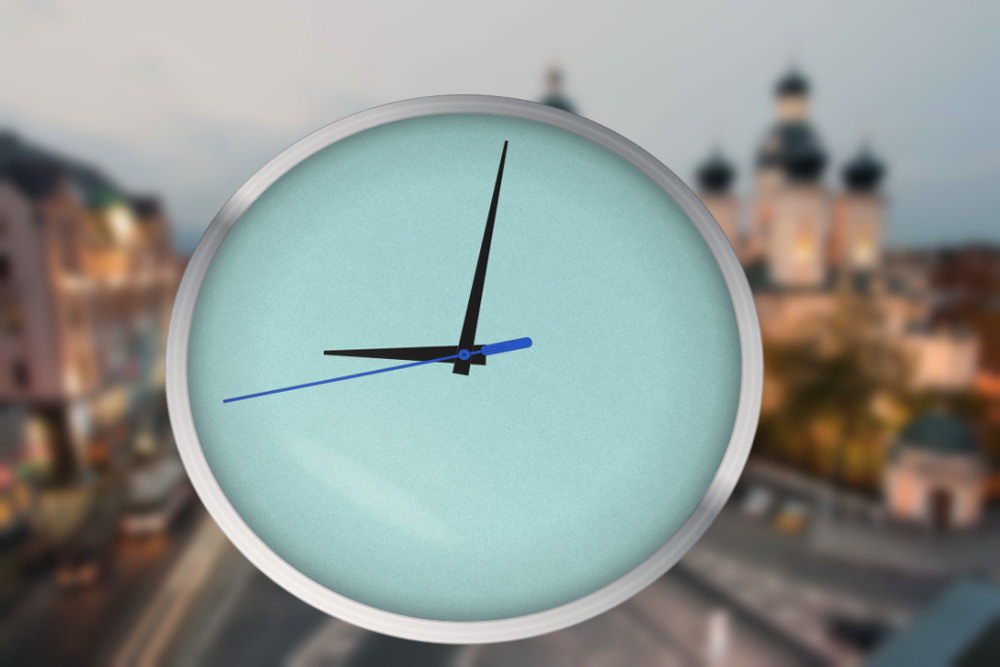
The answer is **9:01:43**
